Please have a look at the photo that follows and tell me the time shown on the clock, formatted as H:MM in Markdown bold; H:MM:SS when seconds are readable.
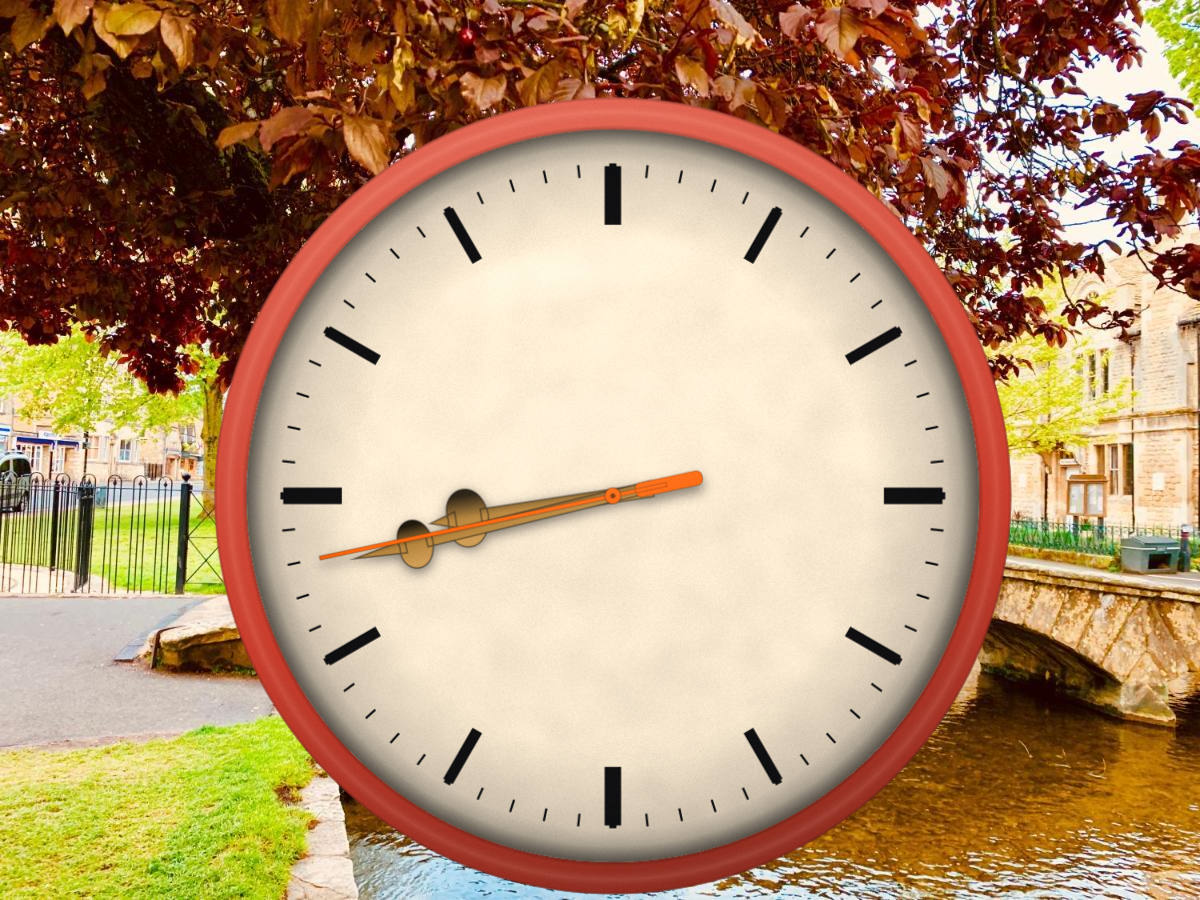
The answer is **8:42:43**
